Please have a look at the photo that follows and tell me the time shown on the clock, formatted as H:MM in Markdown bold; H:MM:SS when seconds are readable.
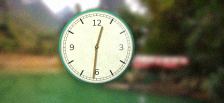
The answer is **12:31**
